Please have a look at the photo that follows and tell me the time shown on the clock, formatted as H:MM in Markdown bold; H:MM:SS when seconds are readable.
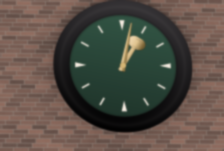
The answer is **1:02**
